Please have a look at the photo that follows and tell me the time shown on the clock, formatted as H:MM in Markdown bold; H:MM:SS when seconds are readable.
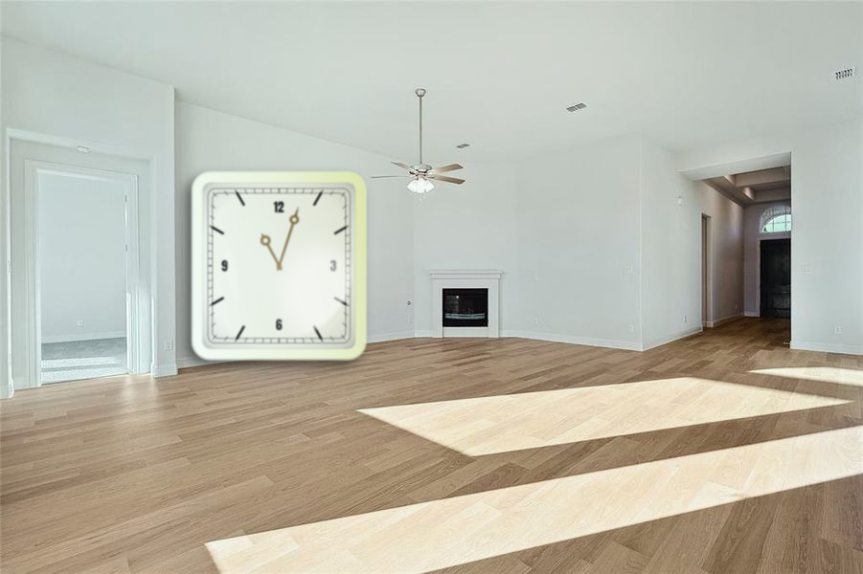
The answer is **11:03**
